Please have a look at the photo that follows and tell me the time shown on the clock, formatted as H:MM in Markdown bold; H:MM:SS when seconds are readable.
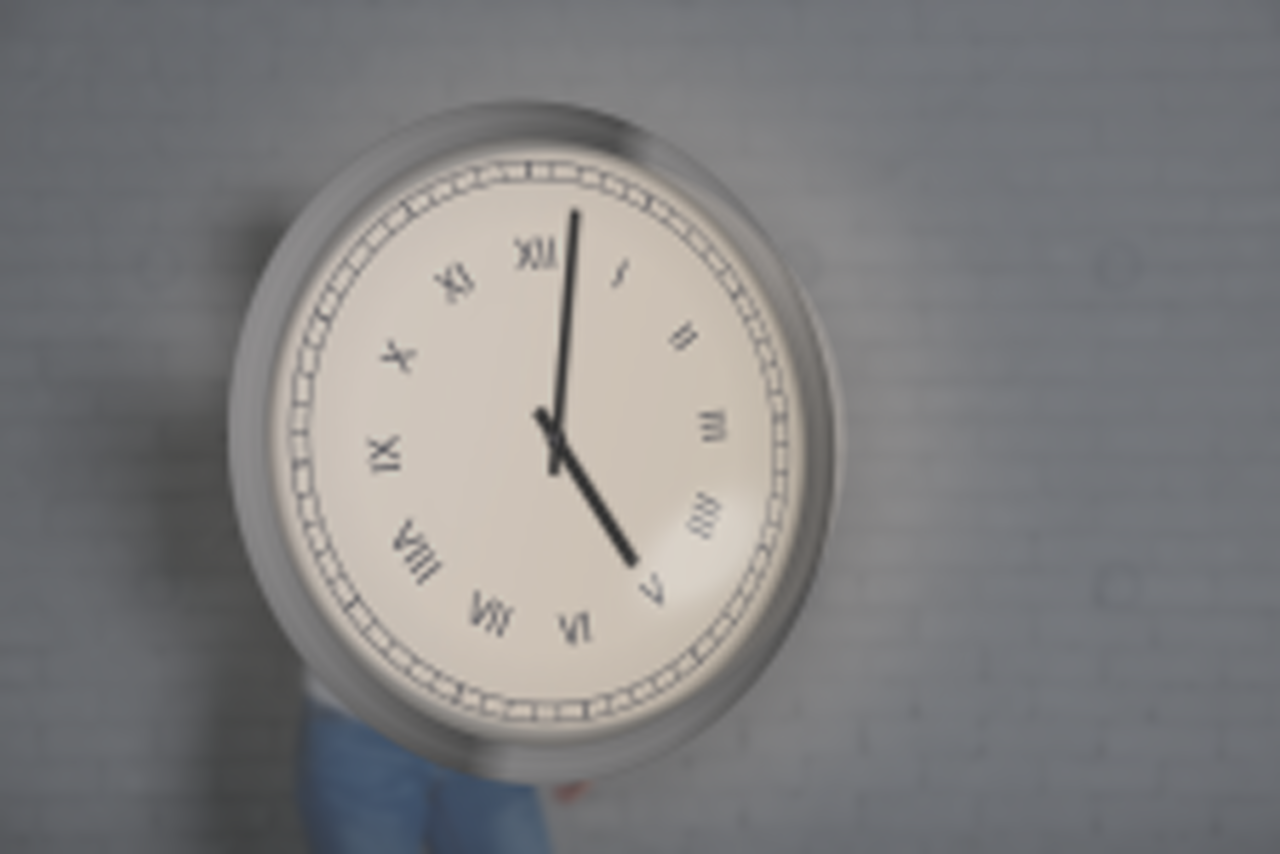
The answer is **5:02**
